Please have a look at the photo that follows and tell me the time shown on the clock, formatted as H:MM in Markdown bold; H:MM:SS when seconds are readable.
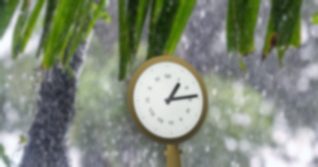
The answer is **1:14**
